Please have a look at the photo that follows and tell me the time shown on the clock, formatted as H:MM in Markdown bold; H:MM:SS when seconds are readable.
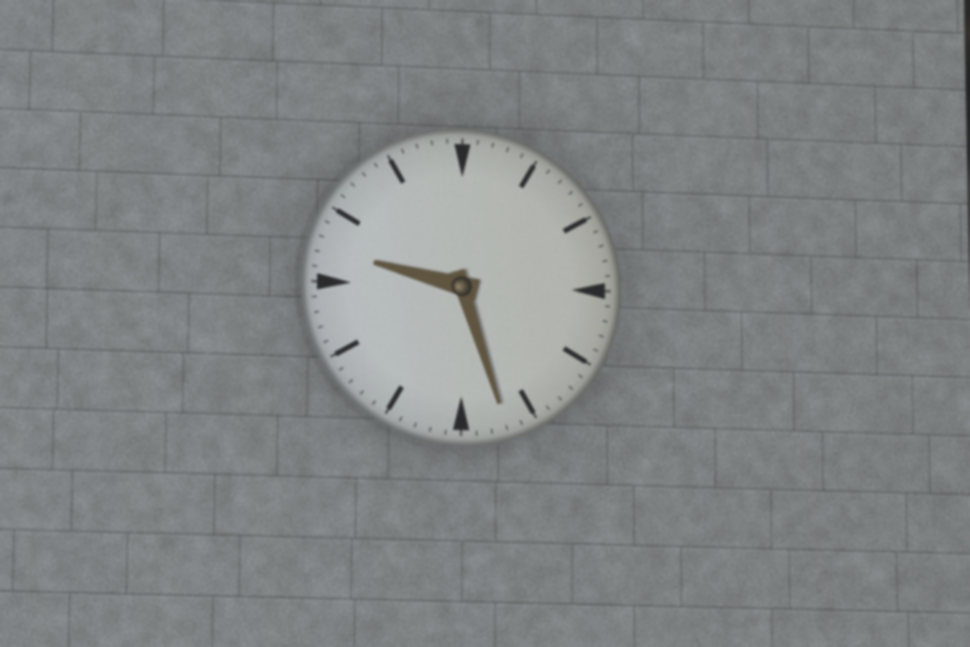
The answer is **9:27**
